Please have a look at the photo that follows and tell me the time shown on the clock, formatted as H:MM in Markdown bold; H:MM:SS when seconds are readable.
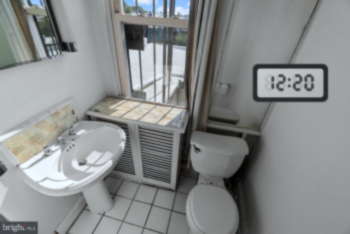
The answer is **12:20**
